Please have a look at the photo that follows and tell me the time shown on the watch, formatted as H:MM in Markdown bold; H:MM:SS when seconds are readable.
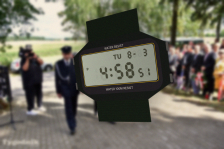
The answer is **4:58:51**
